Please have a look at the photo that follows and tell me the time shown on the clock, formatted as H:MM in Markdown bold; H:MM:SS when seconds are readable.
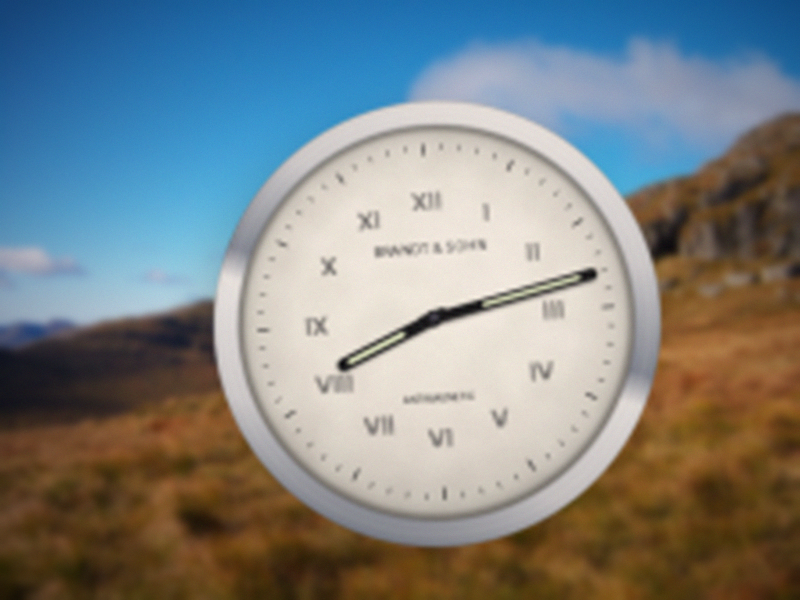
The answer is **8:13**
